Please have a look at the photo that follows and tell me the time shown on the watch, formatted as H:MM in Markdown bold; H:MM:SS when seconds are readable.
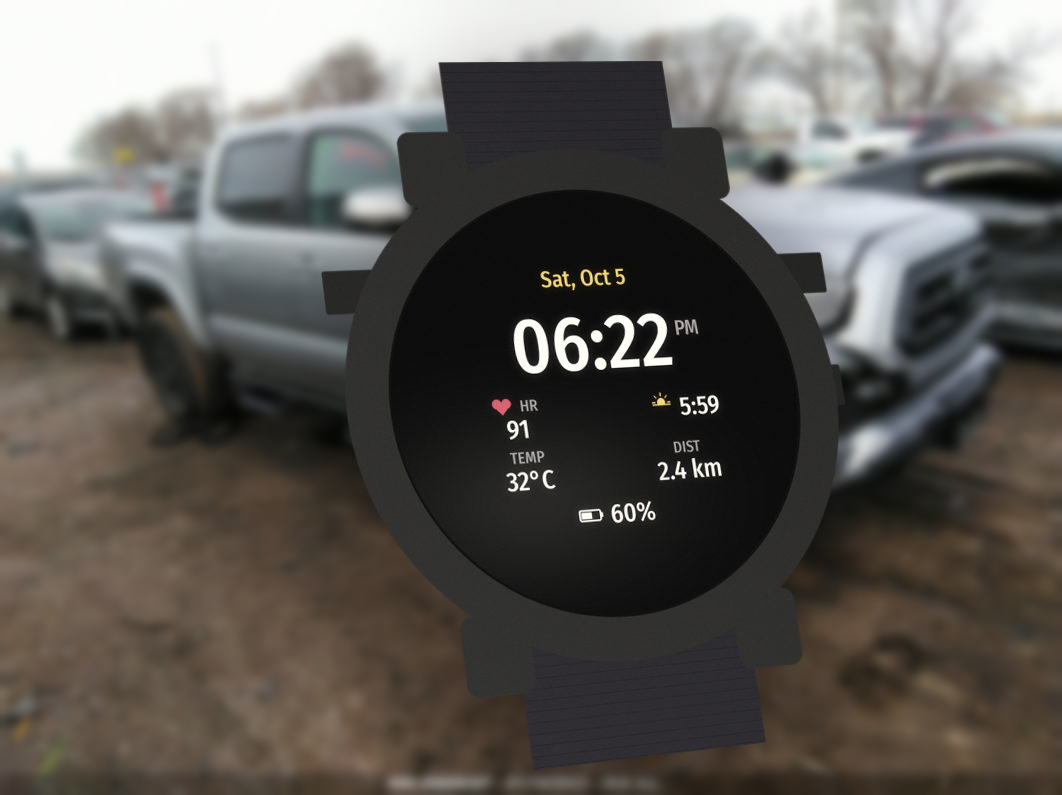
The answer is **6:22**
